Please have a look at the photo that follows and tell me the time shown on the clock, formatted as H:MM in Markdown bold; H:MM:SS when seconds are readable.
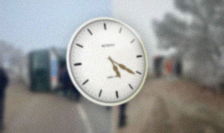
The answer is **5:21**
